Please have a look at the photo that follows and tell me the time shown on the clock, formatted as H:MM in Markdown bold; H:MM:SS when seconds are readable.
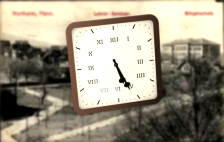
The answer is **5:26**
